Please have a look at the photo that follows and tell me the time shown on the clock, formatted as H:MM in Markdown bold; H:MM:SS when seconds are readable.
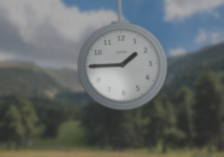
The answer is **1:45**
